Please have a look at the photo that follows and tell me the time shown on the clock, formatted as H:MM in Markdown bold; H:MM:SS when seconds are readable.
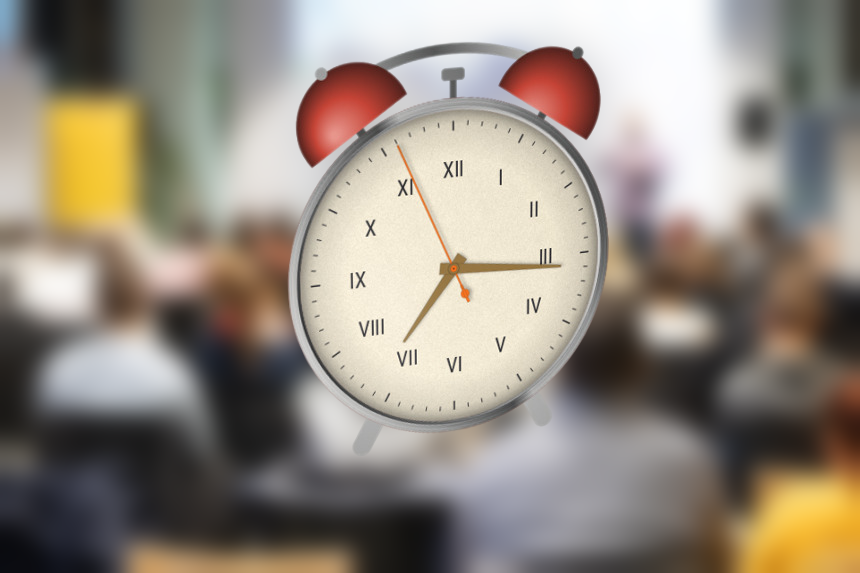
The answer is **7:15:56**
